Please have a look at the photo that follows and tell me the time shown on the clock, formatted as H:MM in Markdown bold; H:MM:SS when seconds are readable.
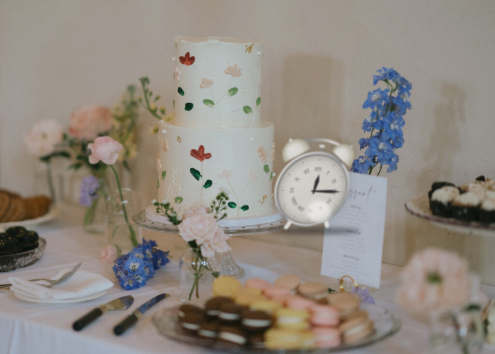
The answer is **12:15**
